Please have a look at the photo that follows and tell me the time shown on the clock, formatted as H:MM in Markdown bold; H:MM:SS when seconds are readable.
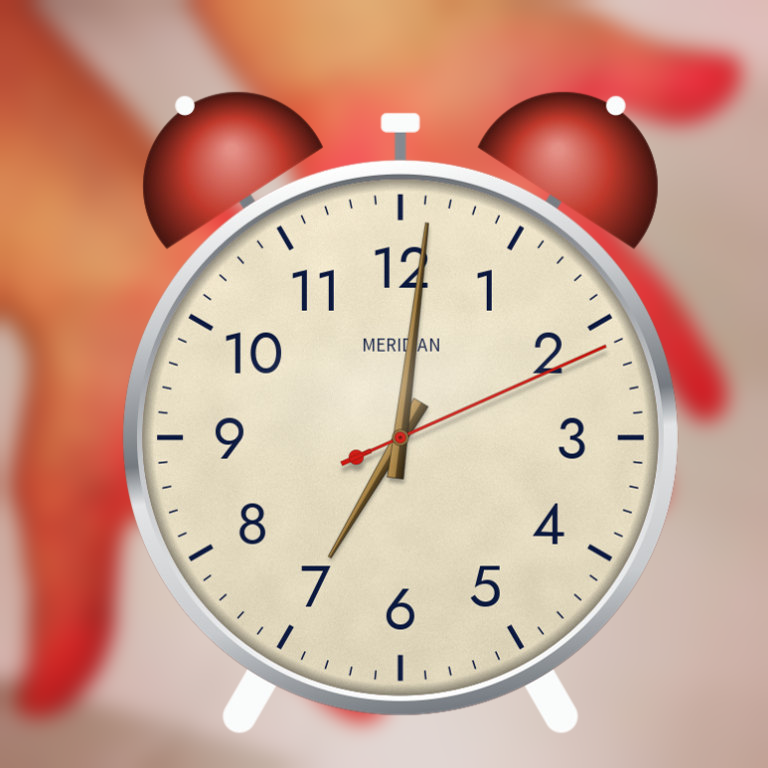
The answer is **7:01:11**
